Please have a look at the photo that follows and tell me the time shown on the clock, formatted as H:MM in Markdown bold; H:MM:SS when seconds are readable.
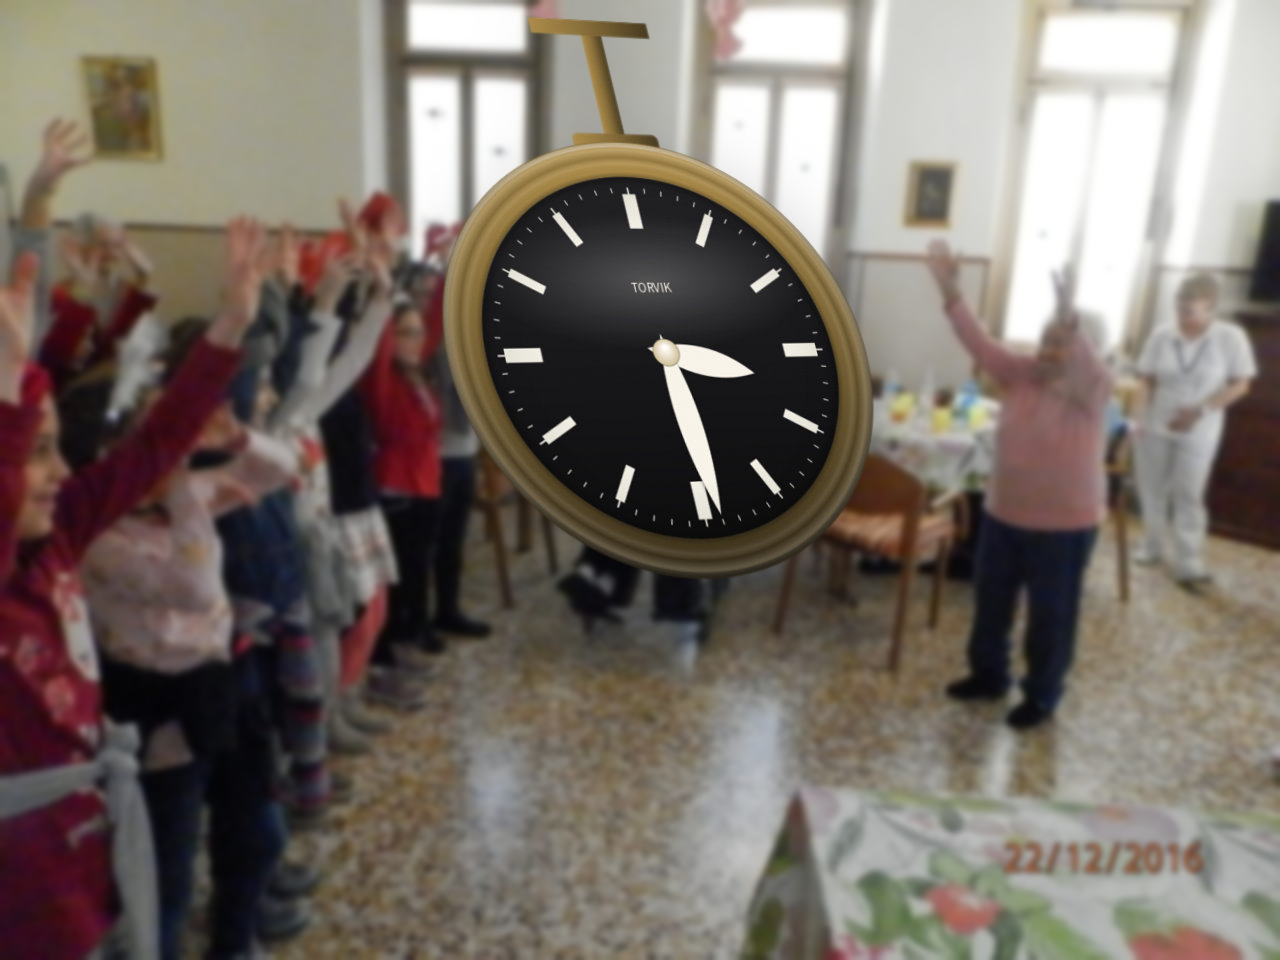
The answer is **3:29**
